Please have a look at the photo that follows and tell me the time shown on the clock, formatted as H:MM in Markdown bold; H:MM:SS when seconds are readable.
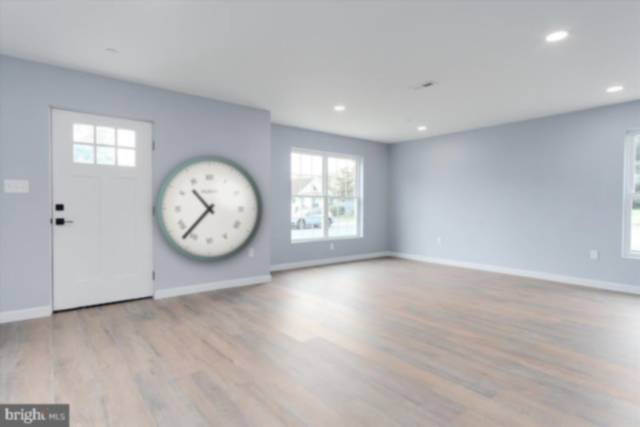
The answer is **10:37**
